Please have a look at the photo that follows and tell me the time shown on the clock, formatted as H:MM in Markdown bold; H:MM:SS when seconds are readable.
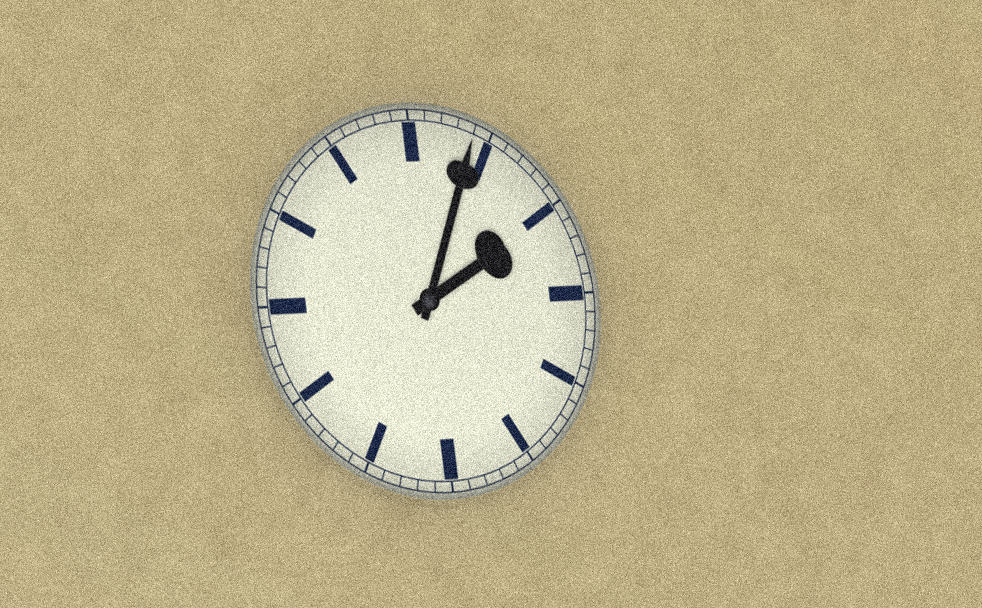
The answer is **2:04**
